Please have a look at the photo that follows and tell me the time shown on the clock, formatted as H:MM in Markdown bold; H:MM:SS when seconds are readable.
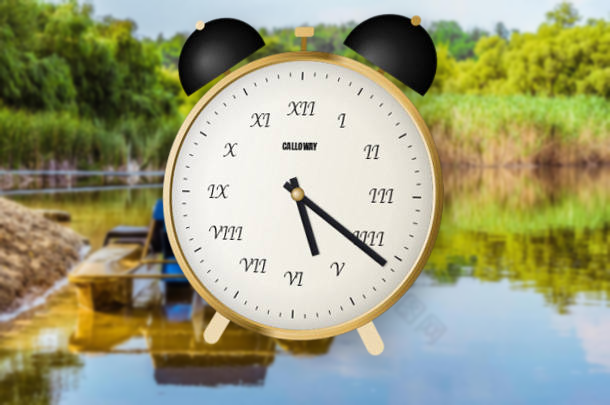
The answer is **5:21**
